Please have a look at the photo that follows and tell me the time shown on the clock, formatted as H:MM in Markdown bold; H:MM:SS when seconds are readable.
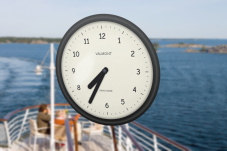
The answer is **7:35**
